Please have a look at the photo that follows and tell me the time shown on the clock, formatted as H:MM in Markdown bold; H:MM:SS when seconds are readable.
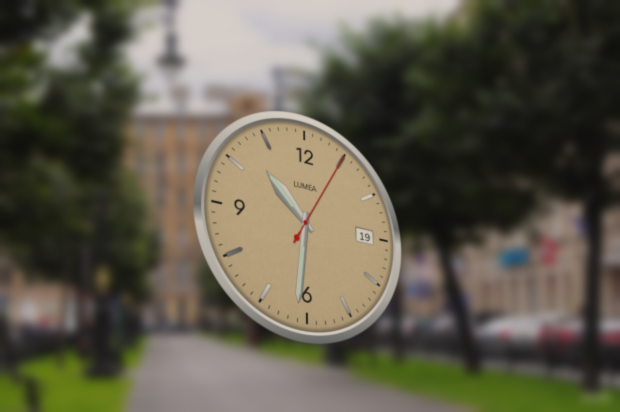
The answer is **10:31:05**
